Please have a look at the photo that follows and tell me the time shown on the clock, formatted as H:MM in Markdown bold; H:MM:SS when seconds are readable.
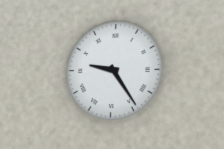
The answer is **9:24**
